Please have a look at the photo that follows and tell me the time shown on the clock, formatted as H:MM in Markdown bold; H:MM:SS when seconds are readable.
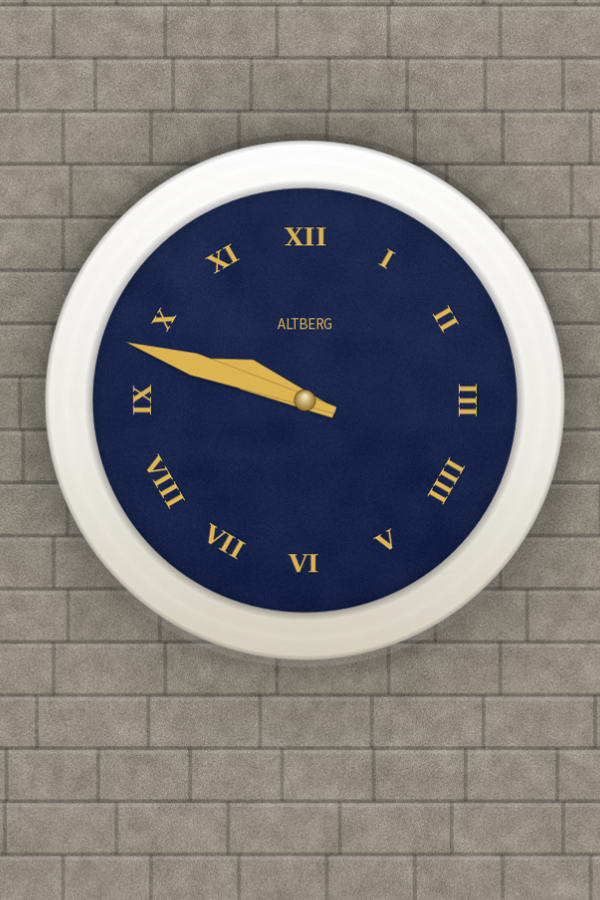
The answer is **9:48**
